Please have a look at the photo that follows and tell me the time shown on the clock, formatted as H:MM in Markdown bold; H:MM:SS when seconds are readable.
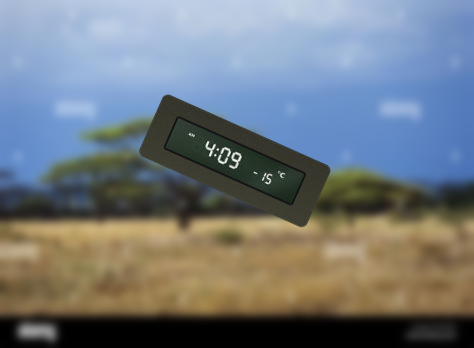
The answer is **4:09**
